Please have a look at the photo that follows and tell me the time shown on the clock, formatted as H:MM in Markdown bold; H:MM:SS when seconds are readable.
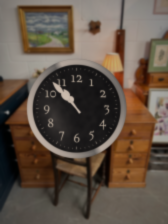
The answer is **10:53**
